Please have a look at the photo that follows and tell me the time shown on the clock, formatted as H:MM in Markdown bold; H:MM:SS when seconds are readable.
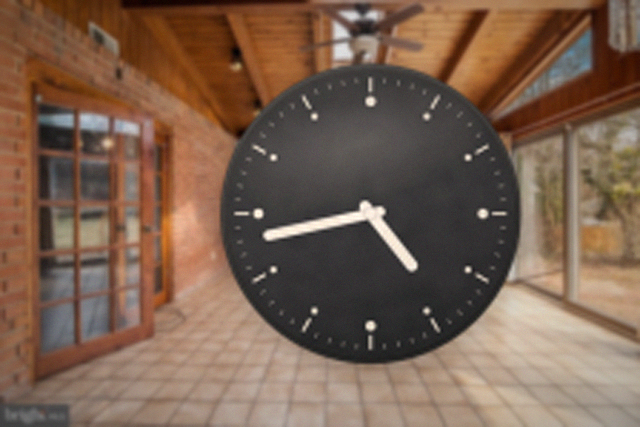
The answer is **4:43**
